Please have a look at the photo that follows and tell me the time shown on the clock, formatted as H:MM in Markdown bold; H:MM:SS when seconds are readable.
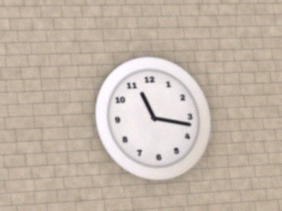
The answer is **11:17**
